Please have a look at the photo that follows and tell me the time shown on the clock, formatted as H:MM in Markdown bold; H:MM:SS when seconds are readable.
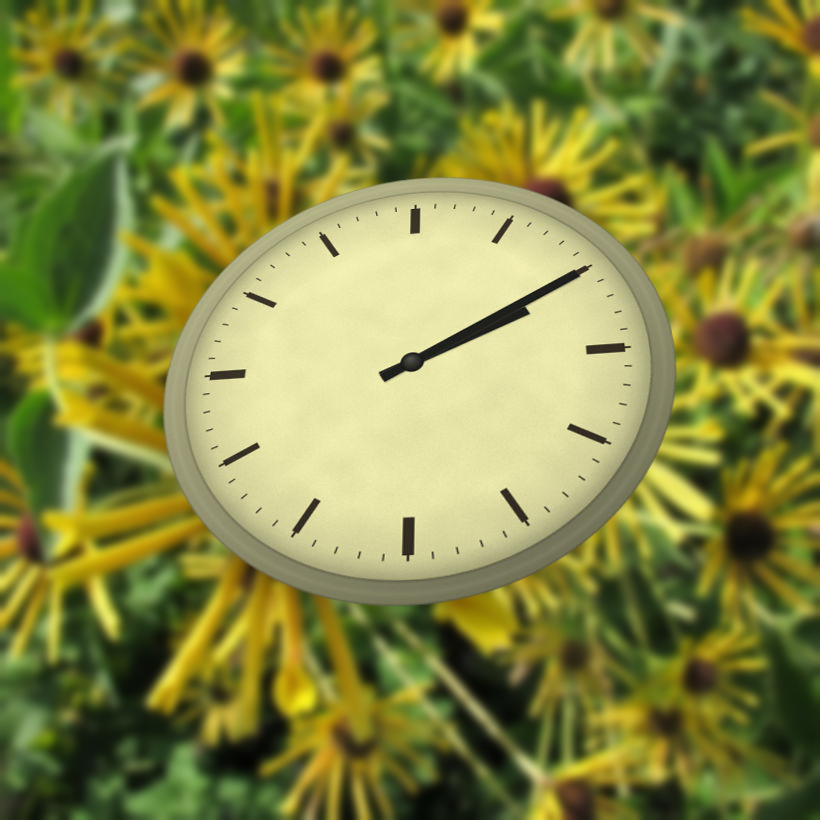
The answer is **2:10**
